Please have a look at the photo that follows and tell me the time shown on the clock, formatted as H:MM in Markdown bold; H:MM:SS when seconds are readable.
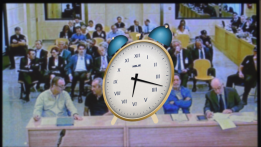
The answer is **6:18**
